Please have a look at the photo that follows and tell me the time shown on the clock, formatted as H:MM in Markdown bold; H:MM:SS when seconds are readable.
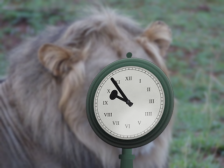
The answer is **9:54**
